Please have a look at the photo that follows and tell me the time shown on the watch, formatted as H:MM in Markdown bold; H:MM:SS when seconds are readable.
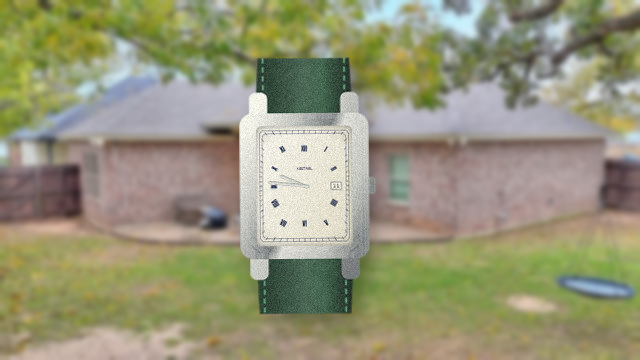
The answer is **9:46**
